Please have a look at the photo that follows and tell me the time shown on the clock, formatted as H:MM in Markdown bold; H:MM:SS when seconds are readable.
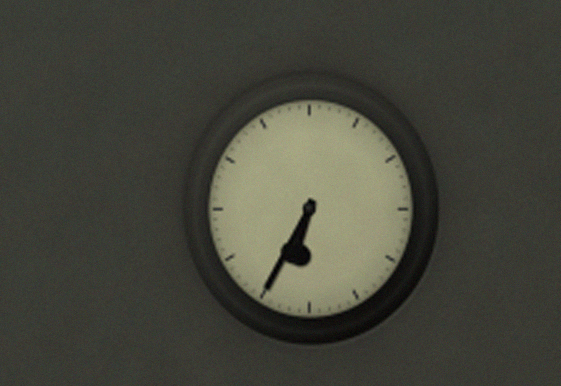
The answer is **6:35**
